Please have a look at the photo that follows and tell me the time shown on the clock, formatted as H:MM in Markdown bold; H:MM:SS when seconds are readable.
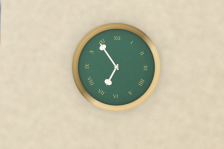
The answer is **6:54**
